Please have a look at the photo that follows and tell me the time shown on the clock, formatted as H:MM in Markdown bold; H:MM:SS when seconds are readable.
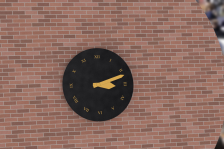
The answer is **3:12**
